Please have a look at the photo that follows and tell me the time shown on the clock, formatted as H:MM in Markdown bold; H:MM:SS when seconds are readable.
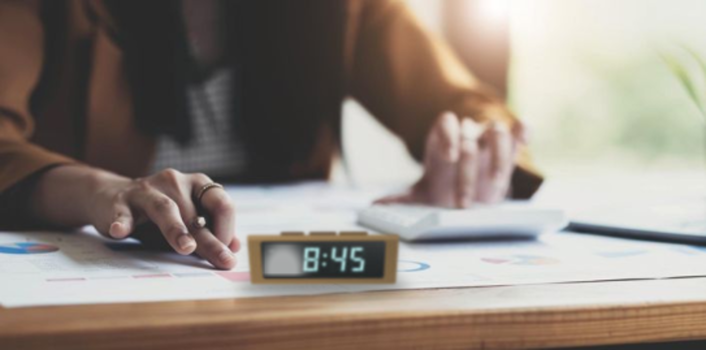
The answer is **8:45**
